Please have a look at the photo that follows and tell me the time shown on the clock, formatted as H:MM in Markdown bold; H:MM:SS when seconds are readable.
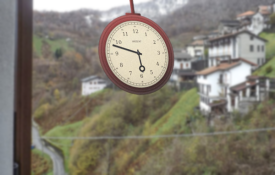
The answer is **5:48**
